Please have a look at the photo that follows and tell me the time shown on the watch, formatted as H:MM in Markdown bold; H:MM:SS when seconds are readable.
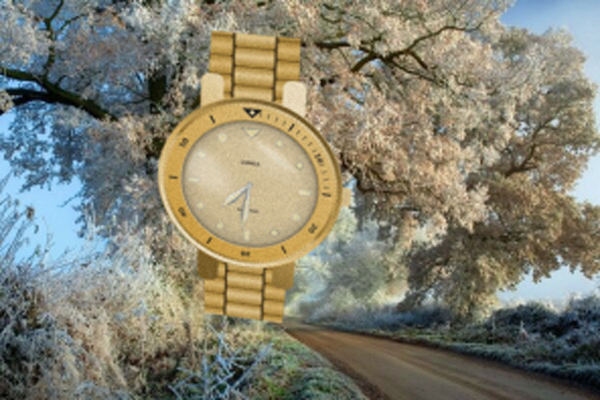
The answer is **7:31**
